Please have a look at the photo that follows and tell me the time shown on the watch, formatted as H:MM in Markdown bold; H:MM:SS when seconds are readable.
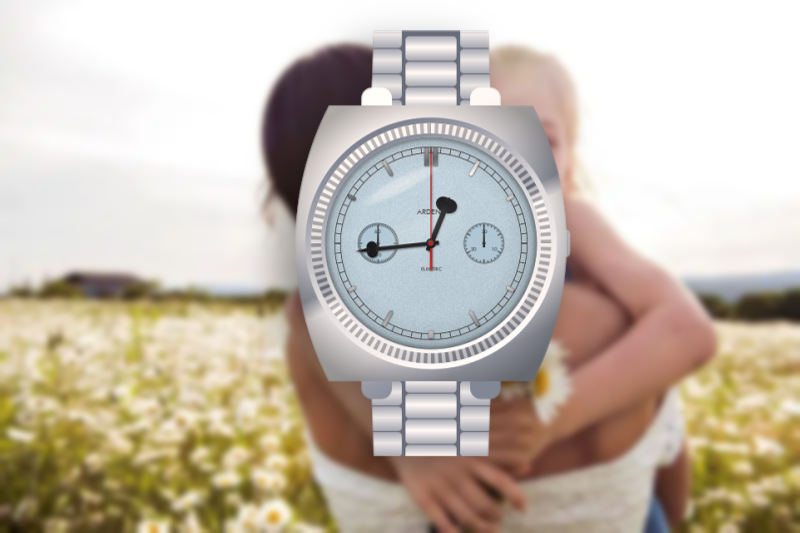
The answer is **12:44**
